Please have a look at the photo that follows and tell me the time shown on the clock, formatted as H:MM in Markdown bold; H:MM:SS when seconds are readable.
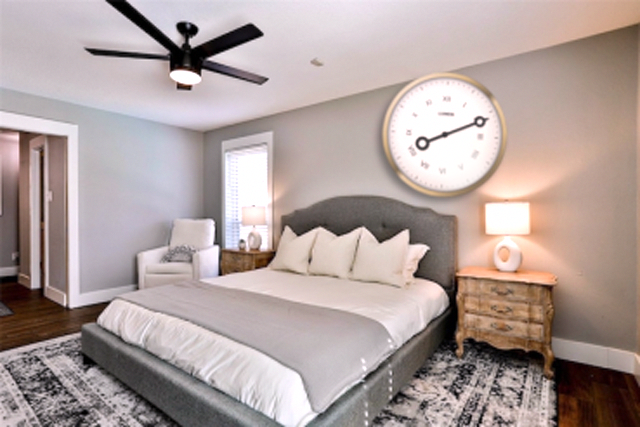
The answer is **8:11**
